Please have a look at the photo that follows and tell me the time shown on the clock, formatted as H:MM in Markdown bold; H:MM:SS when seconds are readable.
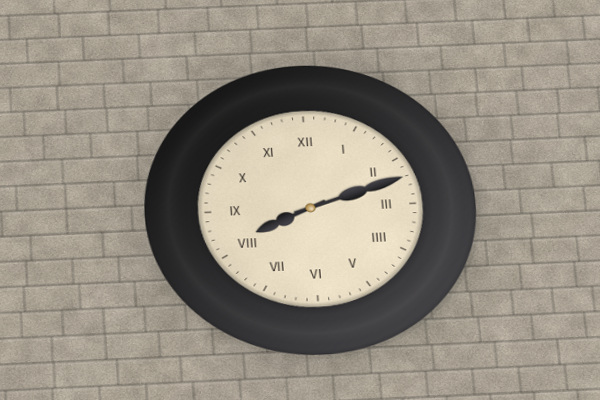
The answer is **8:12**
